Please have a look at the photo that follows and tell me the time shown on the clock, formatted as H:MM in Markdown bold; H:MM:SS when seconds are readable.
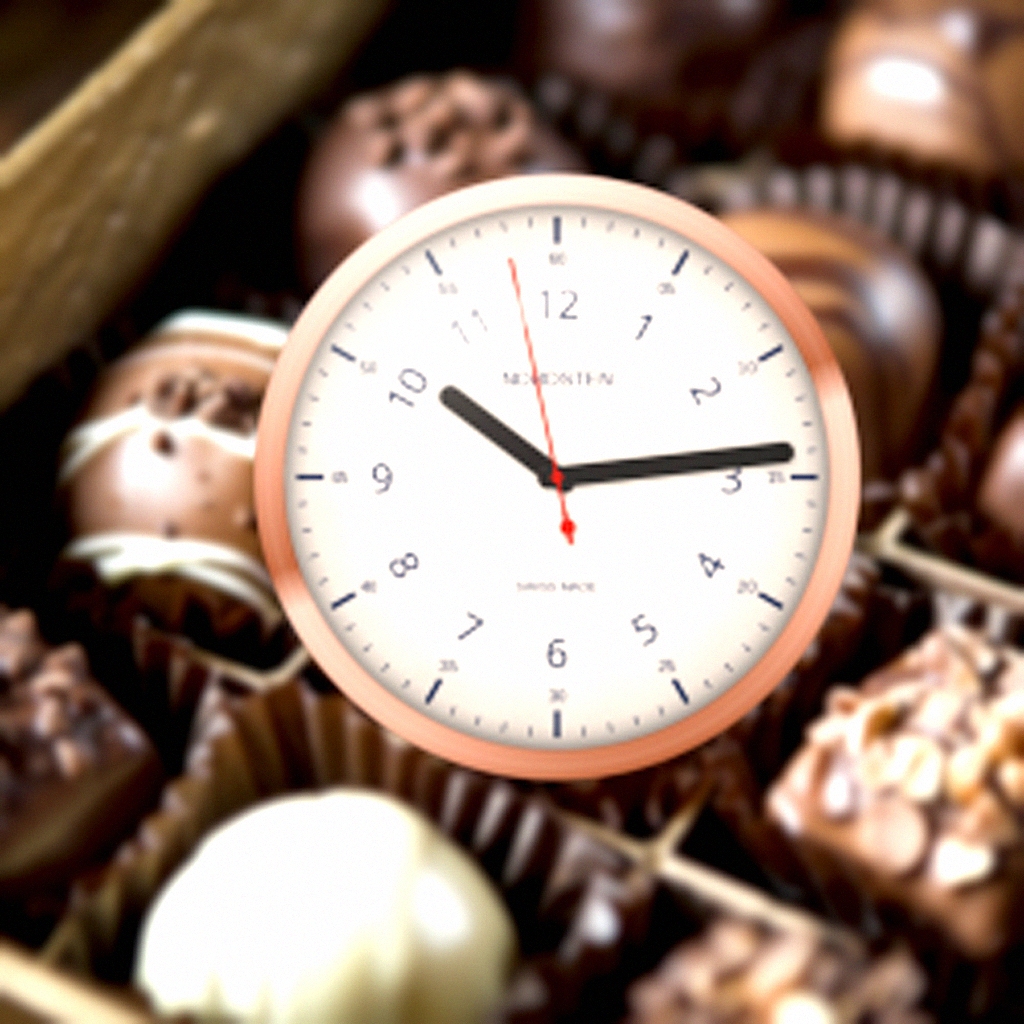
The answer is **10:13:58**
